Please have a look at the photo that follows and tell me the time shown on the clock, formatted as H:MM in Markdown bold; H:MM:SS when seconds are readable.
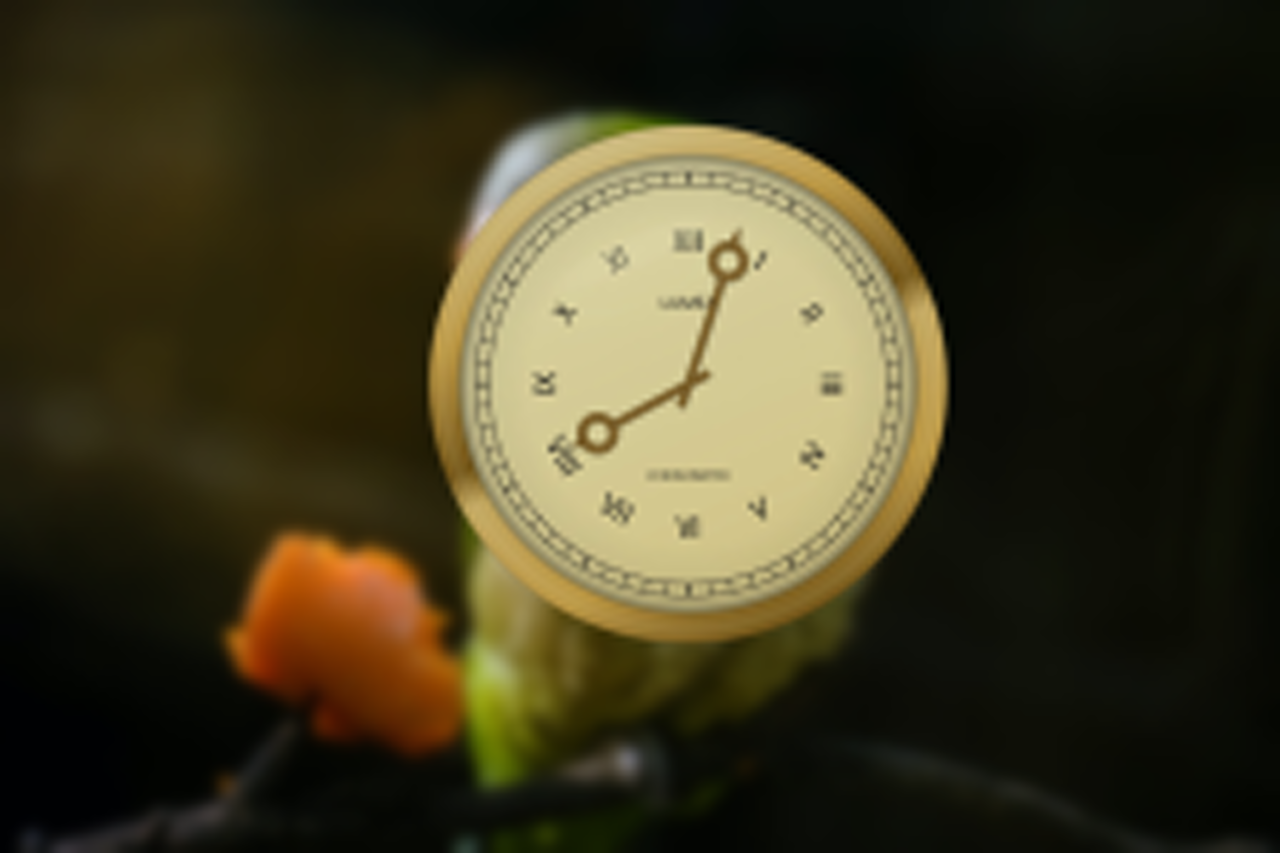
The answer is **8:03**
